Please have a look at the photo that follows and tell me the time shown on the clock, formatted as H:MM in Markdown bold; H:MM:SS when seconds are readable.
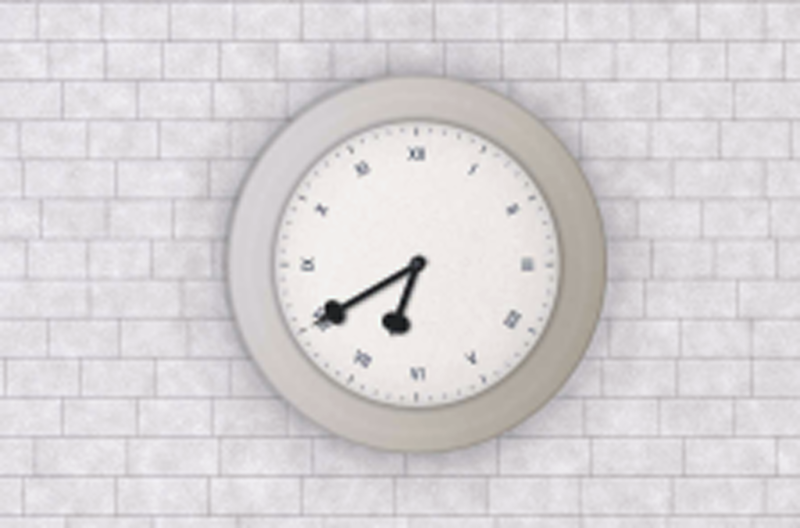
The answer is **6:40**
